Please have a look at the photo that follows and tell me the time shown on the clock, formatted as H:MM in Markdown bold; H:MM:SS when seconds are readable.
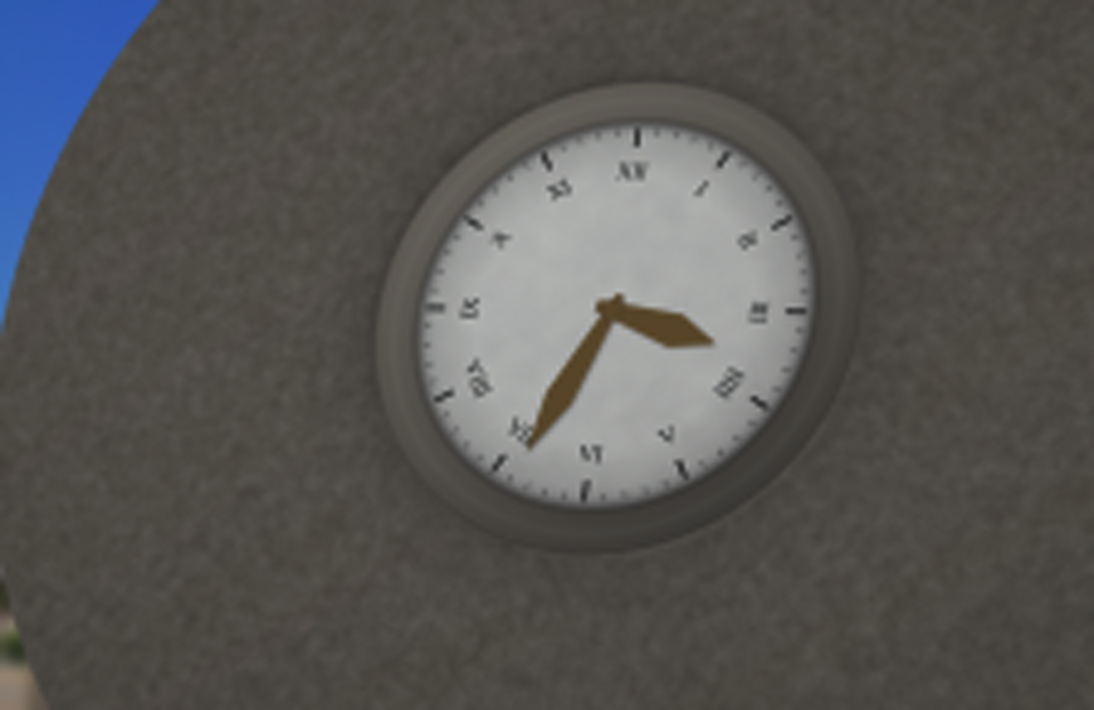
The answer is **3:34**
